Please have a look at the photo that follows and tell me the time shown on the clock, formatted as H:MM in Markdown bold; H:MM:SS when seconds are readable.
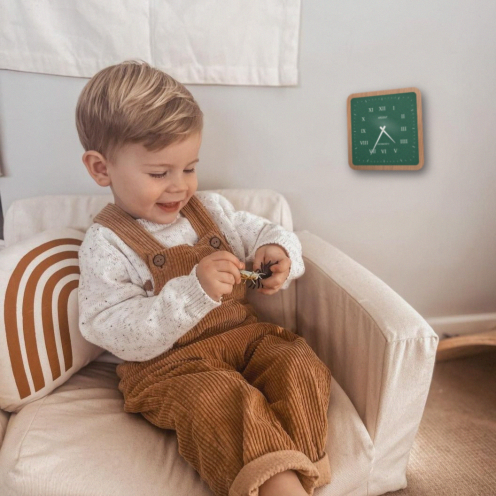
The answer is **4:35**
